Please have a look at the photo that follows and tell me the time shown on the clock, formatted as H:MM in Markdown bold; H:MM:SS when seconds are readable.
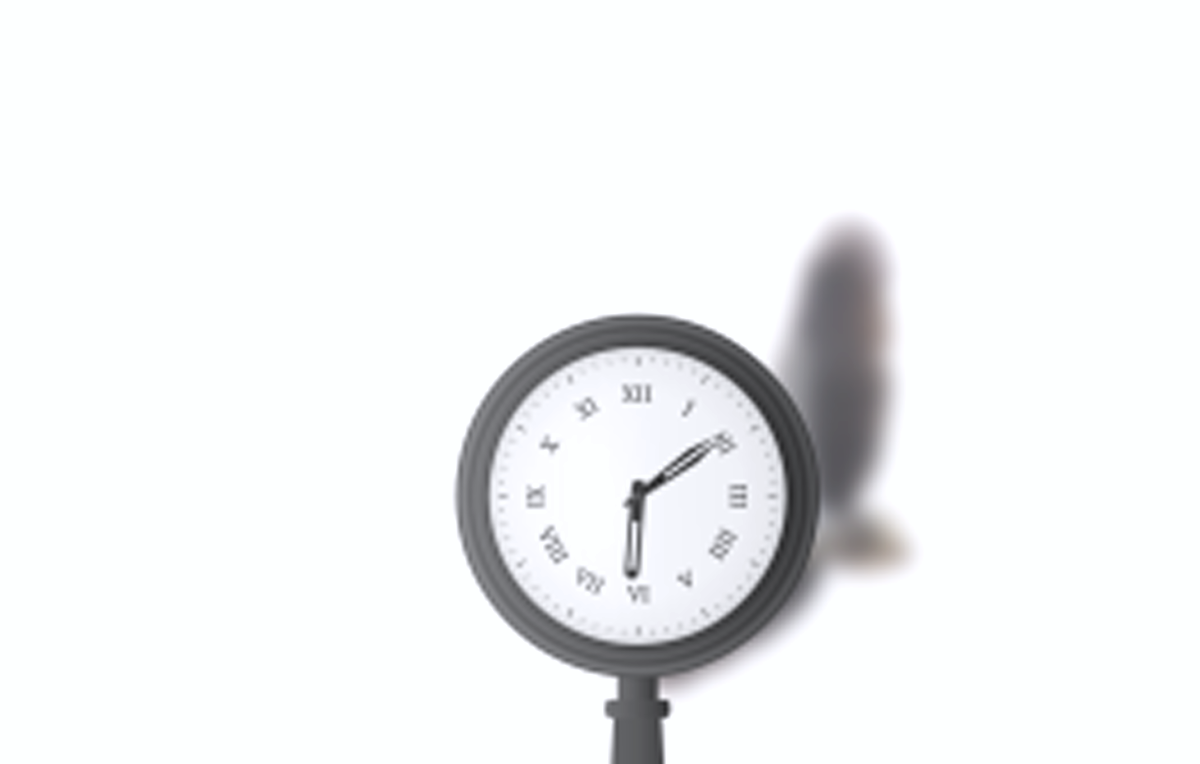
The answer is **6:09**
